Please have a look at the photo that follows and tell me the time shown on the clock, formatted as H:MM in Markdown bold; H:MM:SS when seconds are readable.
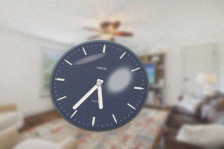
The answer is **5:36**
